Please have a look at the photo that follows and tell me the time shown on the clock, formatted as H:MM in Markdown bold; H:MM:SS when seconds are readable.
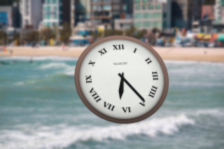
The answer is **6:24**
